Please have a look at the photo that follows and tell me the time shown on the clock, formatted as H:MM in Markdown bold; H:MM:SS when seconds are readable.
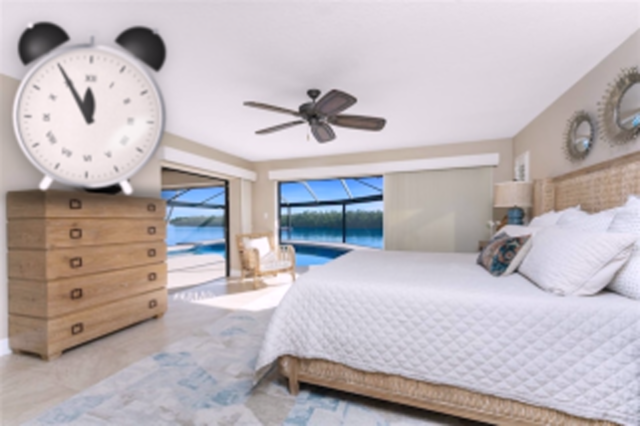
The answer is **11:55**
